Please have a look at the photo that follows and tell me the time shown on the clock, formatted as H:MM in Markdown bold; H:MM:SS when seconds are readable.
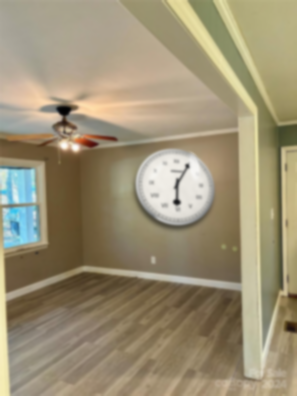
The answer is **6:05**
